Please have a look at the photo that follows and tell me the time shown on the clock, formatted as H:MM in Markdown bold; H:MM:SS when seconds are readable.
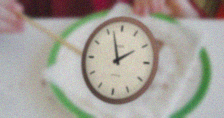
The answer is **1:57**
